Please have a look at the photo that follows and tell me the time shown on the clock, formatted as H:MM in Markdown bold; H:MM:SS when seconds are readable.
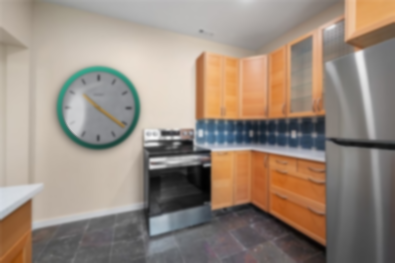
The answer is **10:21**
